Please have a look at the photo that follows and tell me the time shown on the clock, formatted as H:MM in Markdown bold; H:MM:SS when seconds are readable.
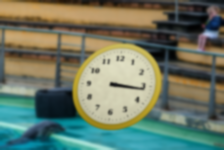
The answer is **3:16**
